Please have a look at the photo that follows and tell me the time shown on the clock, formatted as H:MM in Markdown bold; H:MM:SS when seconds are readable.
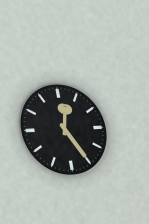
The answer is **12:25**
